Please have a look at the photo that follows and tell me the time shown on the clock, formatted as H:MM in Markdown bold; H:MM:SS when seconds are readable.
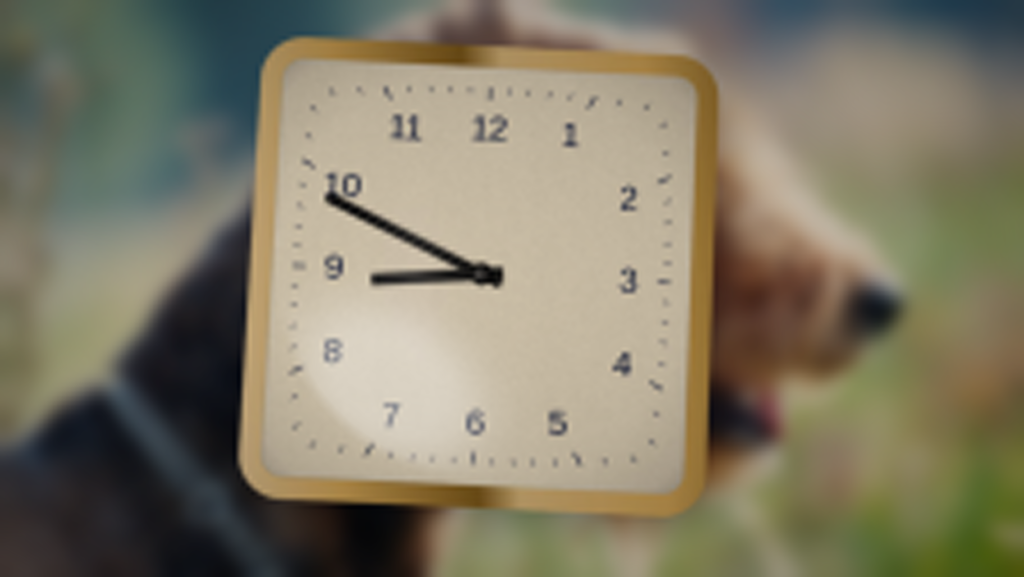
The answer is **8:49**
